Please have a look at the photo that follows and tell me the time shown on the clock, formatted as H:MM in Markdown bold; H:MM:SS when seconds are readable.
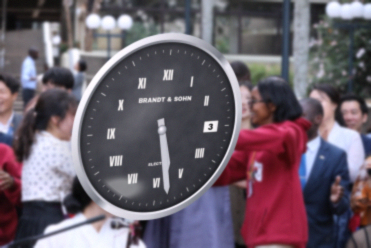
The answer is **5:28**
